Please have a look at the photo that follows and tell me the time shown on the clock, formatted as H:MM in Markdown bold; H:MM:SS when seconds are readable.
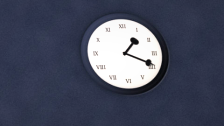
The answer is **1:19**
